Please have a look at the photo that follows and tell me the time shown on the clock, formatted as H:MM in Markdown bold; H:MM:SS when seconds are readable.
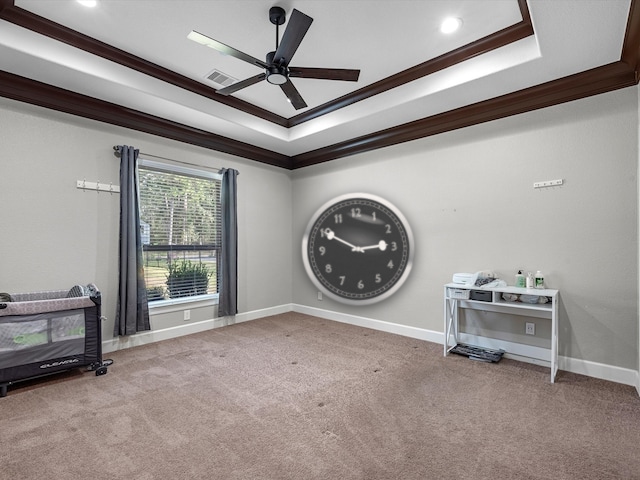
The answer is **2:50**
